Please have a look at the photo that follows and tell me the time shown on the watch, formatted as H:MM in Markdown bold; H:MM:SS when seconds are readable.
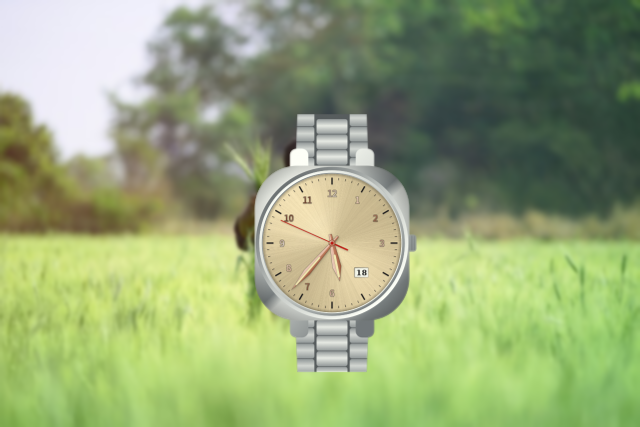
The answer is **5:36:49**
